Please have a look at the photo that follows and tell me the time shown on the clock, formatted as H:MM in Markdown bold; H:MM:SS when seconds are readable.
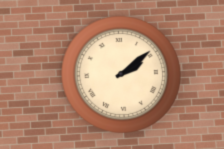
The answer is **2:09**
